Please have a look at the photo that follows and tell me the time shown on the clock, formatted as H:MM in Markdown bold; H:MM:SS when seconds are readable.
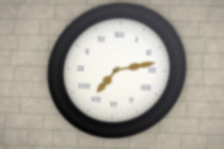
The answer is **7:13**
